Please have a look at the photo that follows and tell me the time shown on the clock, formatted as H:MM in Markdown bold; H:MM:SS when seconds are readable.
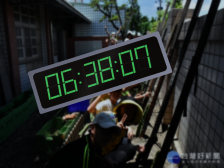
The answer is **6:38:07**
